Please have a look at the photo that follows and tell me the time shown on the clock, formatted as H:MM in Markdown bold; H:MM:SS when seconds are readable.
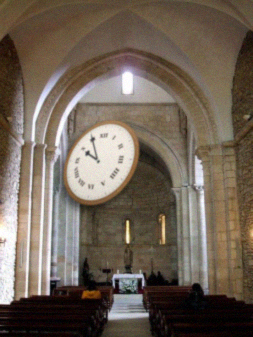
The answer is **9:55**
